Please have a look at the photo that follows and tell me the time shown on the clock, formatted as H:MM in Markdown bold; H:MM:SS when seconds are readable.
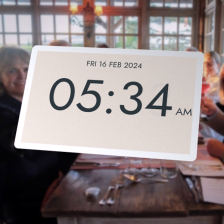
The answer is **5:34**
